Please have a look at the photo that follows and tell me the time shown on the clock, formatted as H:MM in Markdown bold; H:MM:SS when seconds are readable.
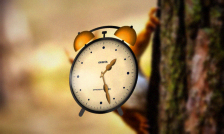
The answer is **1:27**
